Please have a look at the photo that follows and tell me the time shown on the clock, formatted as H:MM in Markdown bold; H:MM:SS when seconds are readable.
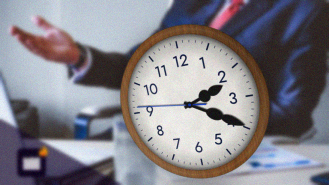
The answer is **2:19:46**
